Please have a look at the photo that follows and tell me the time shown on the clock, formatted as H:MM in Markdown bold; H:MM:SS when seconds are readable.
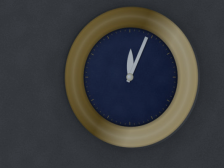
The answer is **12:04**
